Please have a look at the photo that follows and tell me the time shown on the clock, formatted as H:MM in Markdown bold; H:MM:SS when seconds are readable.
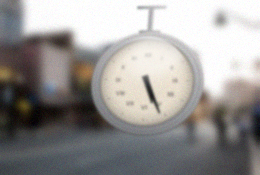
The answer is **5:26**
